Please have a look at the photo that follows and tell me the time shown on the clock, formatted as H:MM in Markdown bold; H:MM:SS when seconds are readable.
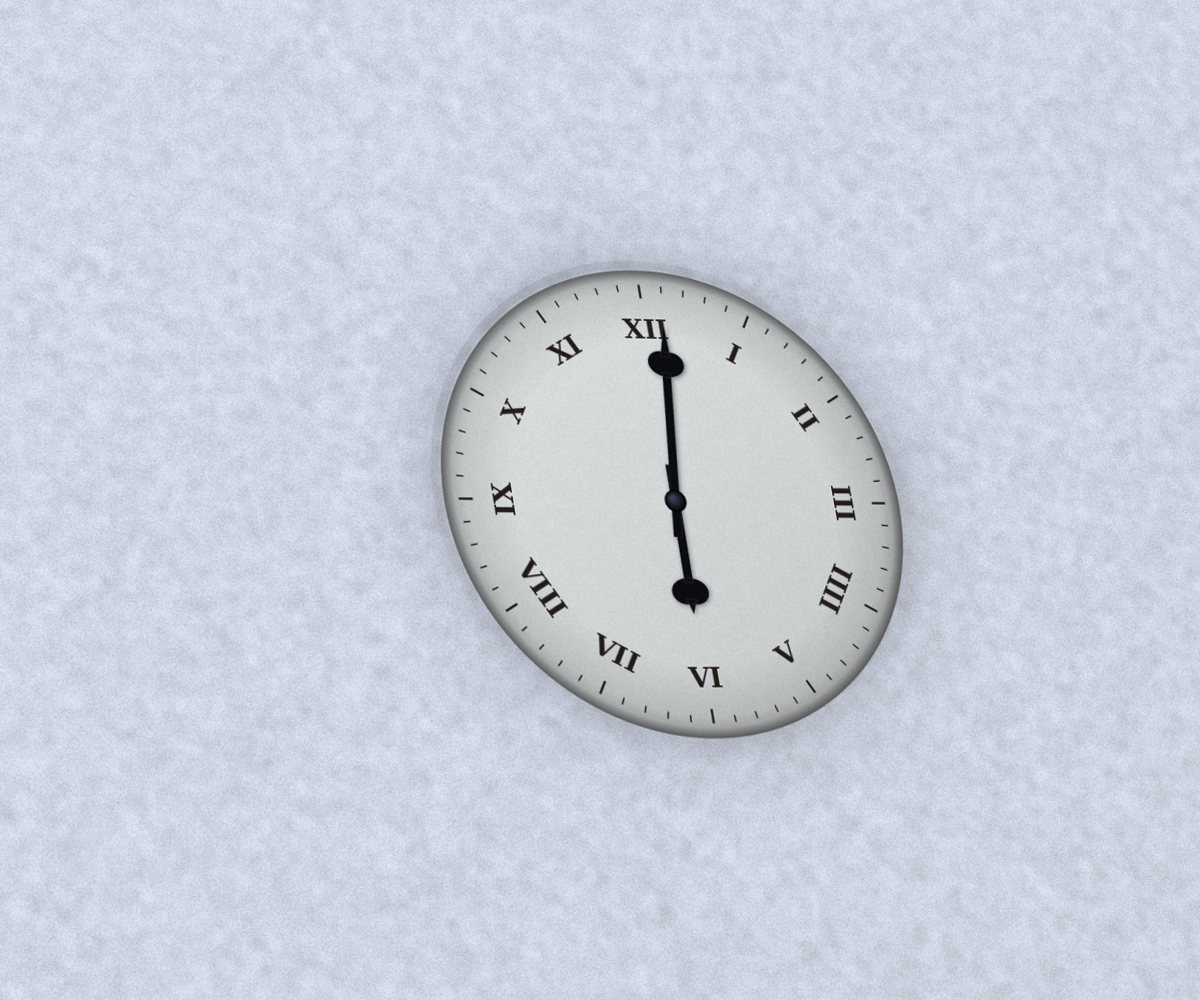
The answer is **6:01**
